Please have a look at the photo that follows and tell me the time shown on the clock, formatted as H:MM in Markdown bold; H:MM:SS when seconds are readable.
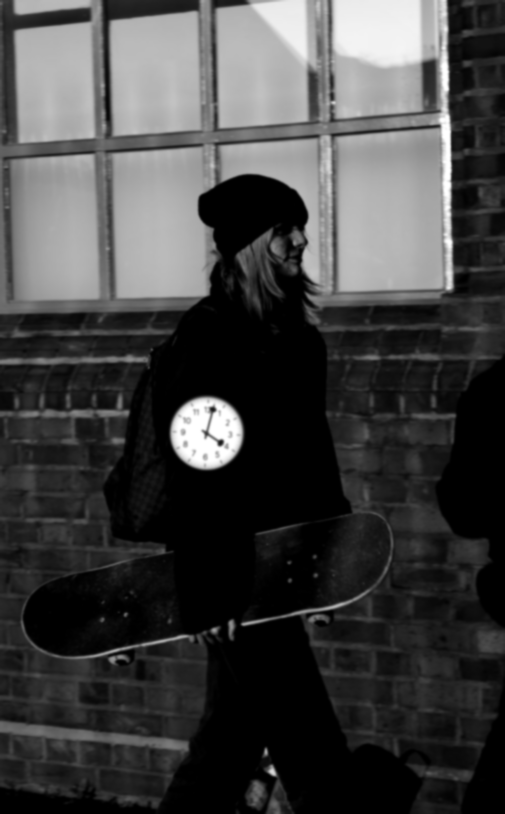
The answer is **4:02**
